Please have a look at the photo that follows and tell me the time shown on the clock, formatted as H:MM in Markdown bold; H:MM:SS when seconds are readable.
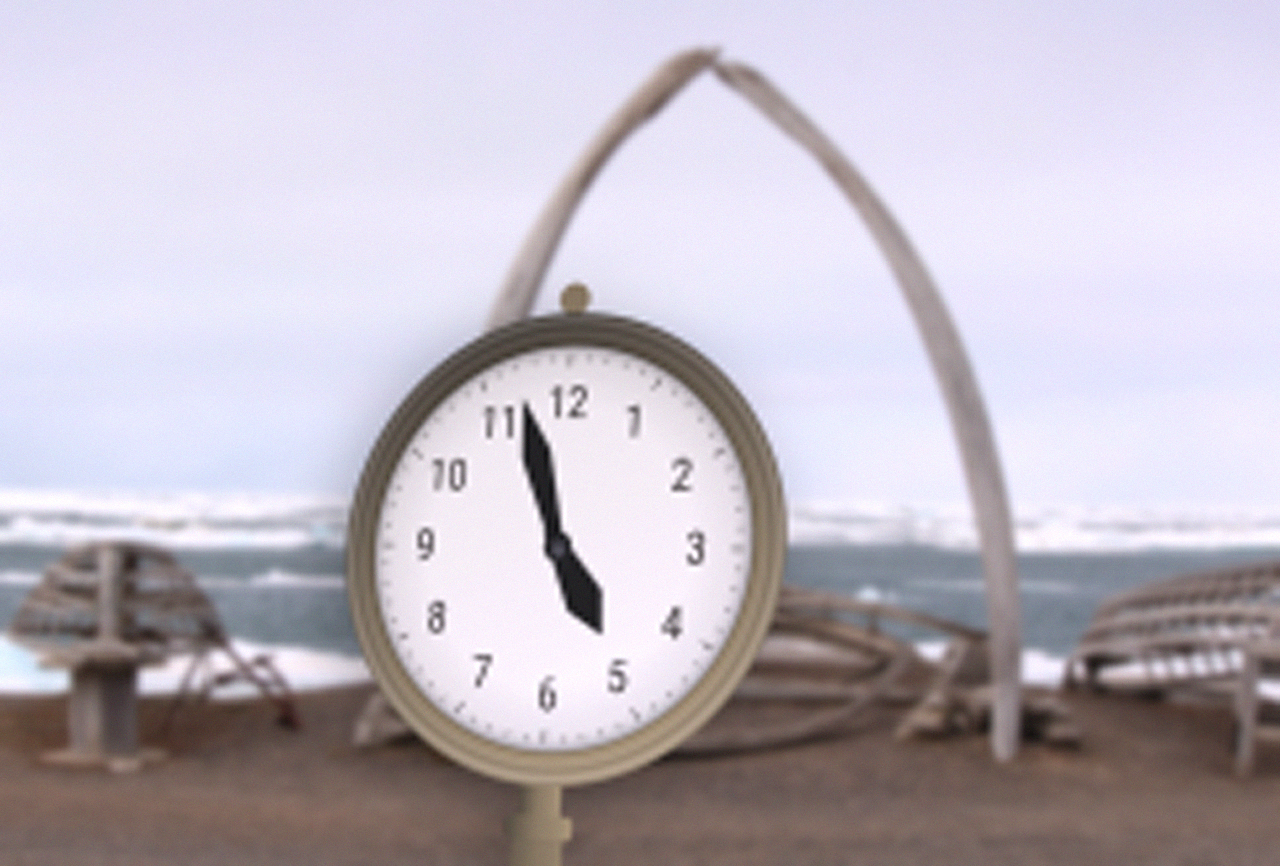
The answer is **4:57**
